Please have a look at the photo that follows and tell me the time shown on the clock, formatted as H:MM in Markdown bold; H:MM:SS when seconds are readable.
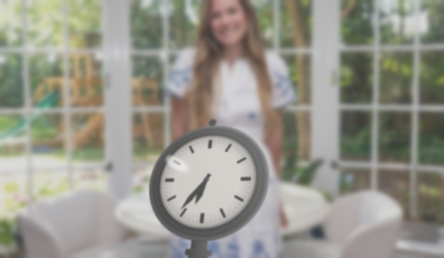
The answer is **6:36**
